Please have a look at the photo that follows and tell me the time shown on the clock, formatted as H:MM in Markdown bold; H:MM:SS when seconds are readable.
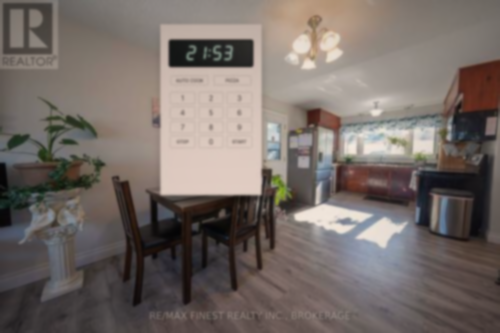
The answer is **21:53**
